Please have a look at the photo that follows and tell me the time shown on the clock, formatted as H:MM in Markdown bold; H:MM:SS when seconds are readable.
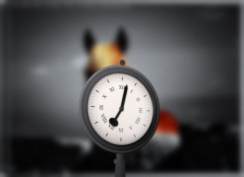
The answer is **7:02**
